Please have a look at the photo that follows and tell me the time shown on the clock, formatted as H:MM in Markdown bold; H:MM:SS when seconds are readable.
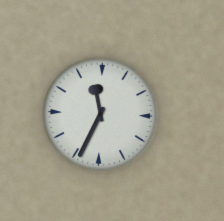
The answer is **11:34**
